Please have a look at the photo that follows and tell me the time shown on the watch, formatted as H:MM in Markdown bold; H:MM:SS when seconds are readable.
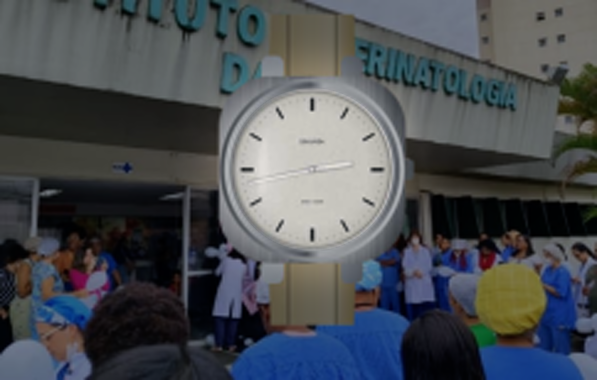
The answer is **2:43**
